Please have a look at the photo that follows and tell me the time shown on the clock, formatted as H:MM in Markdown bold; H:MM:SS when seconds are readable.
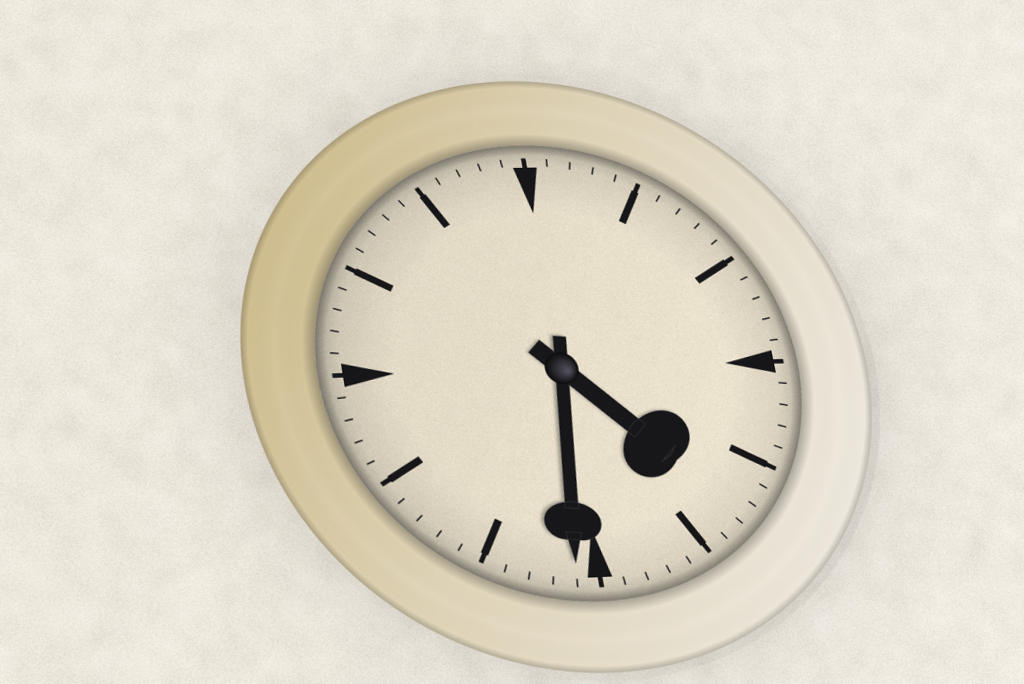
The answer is **4:31**
